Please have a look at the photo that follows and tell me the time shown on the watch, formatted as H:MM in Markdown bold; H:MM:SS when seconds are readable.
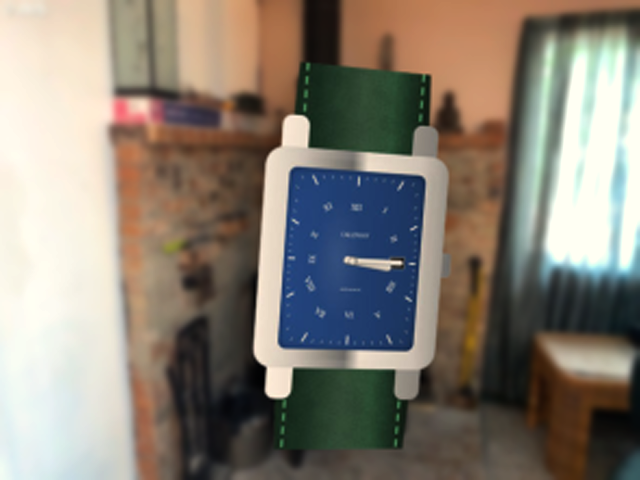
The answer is **3:15**
